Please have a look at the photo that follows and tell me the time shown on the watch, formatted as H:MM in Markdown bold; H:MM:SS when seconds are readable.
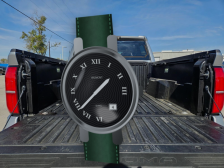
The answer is **1:38**
